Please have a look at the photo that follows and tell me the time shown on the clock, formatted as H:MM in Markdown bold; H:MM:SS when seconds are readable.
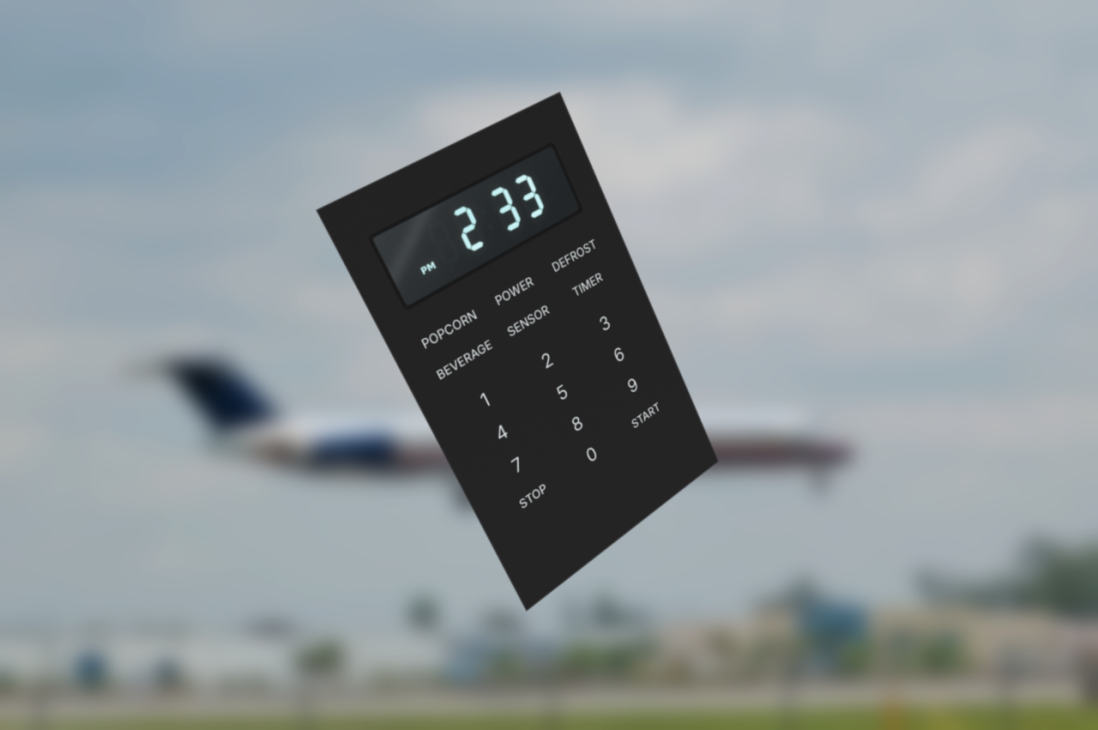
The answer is **2:33**
